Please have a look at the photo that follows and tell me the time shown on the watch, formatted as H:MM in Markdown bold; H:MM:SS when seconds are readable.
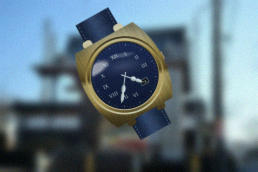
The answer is **4:36**
